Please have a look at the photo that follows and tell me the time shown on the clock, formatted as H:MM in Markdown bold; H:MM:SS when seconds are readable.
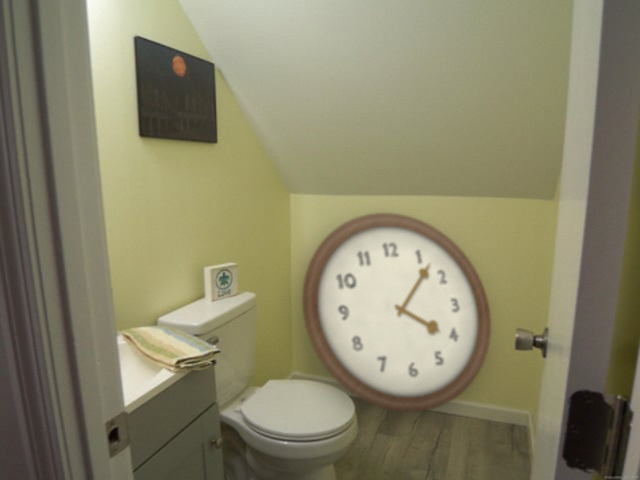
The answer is **4:07**
